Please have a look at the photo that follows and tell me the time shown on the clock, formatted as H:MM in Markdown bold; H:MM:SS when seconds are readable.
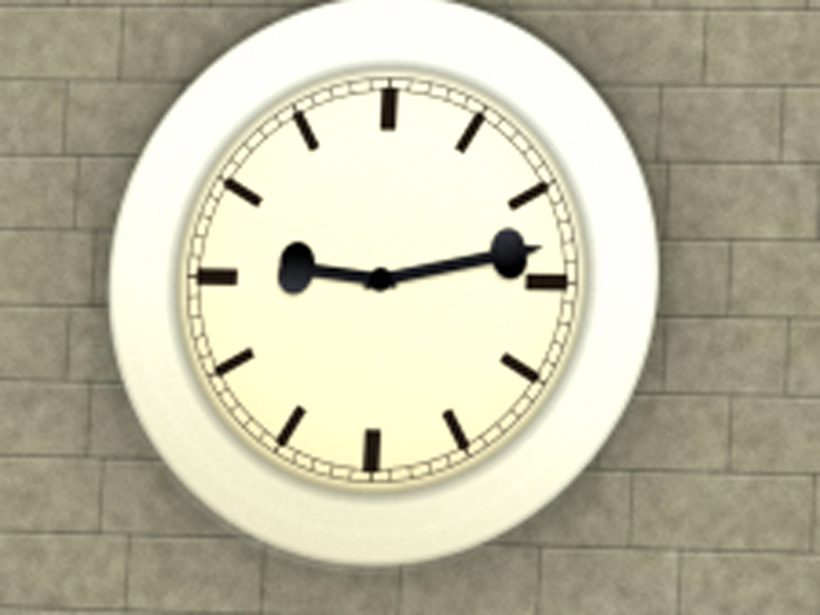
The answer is **9:13**
